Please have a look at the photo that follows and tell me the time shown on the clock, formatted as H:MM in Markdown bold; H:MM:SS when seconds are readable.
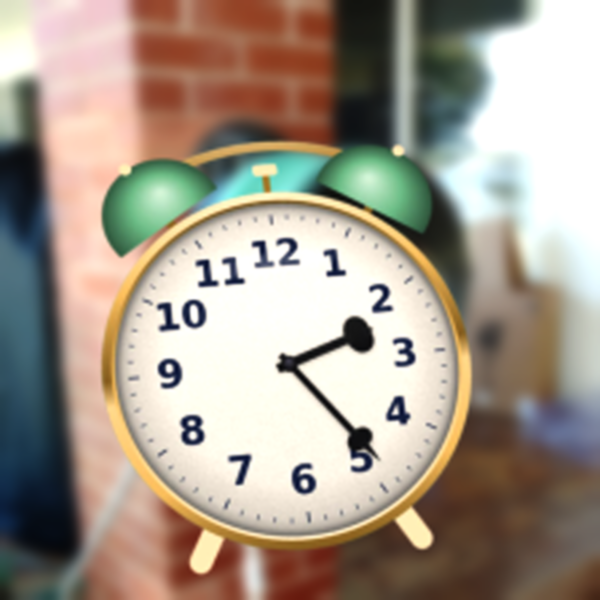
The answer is **2:24**
